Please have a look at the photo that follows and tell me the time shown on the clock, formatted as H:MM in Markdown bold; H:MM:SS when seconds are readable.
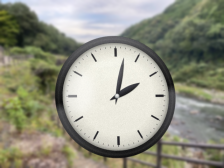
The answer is **2:02**
